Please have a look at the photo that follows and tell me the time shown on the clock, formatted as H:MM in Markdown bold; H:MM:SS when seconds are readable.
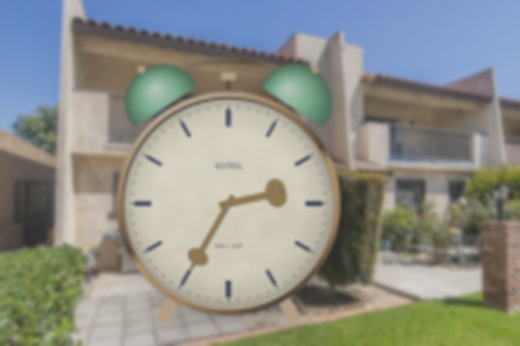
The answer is **2:35**
